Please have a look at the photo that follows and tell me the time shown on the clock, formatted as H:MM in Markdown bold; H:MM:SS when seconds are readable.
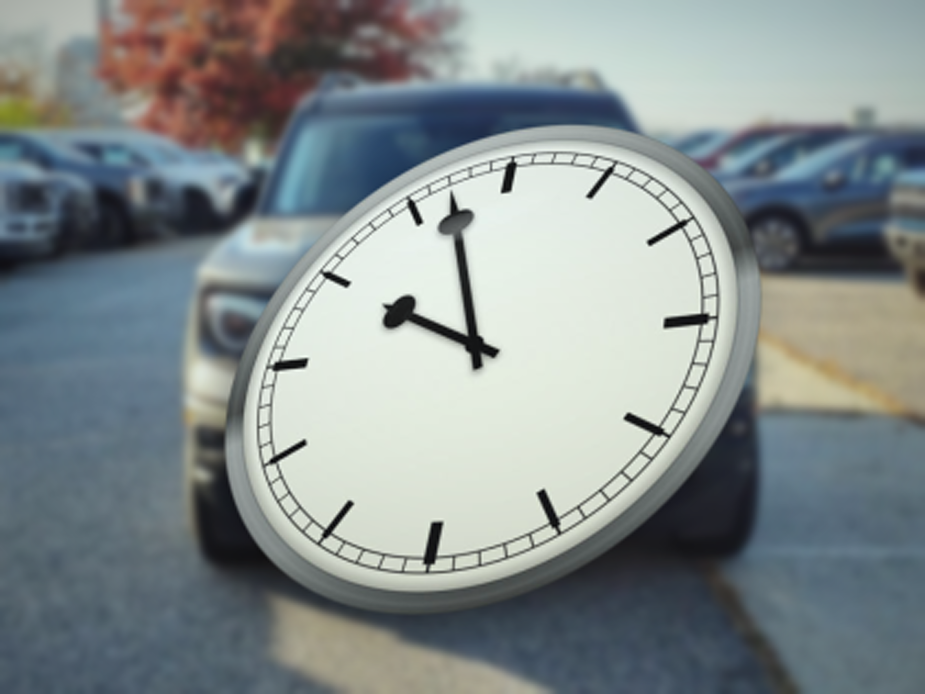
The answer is **9:57**
